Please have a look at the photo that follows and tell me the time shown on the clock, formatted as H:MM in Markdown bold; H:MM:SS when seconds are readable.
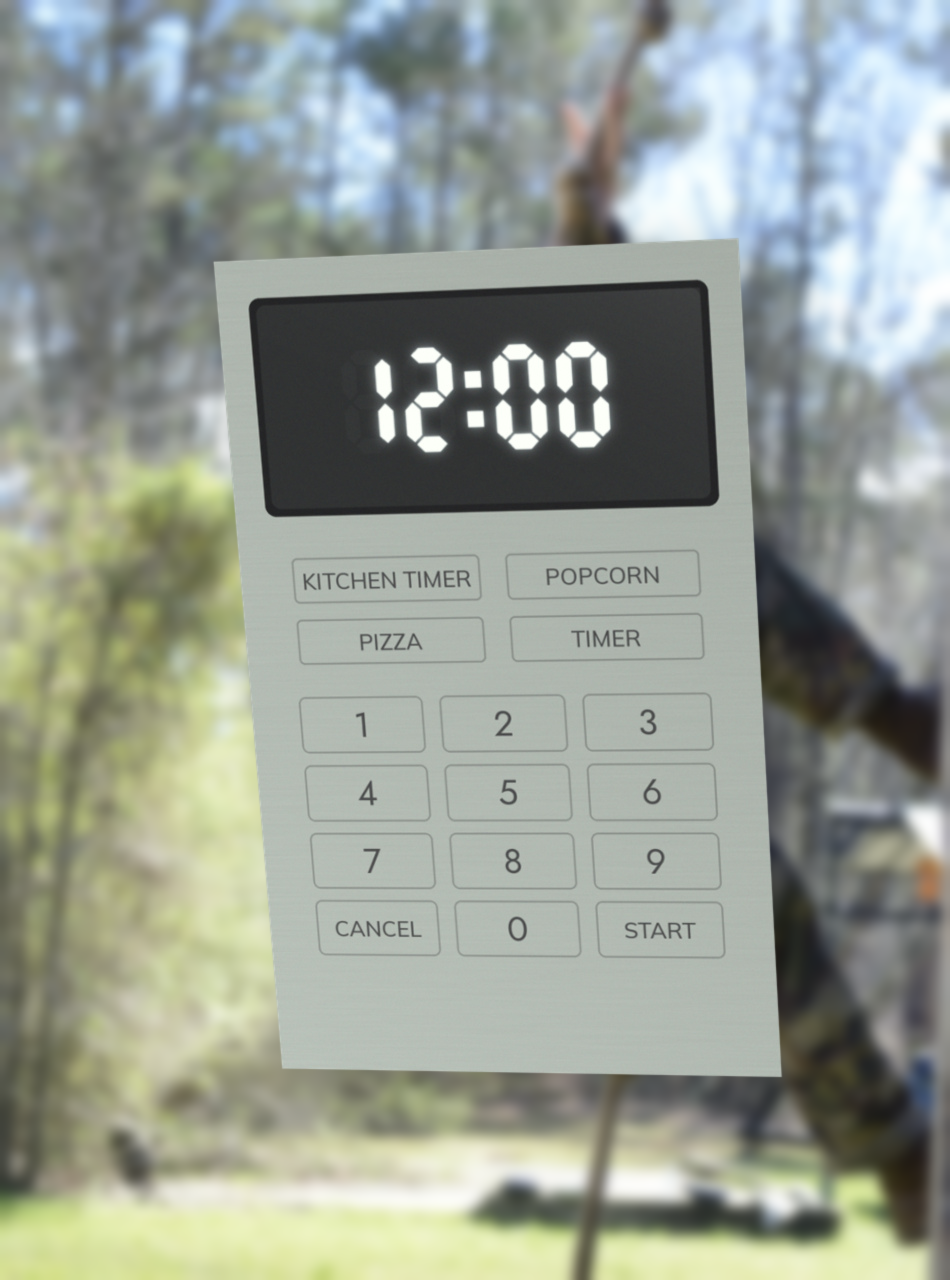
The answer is **12:00**
